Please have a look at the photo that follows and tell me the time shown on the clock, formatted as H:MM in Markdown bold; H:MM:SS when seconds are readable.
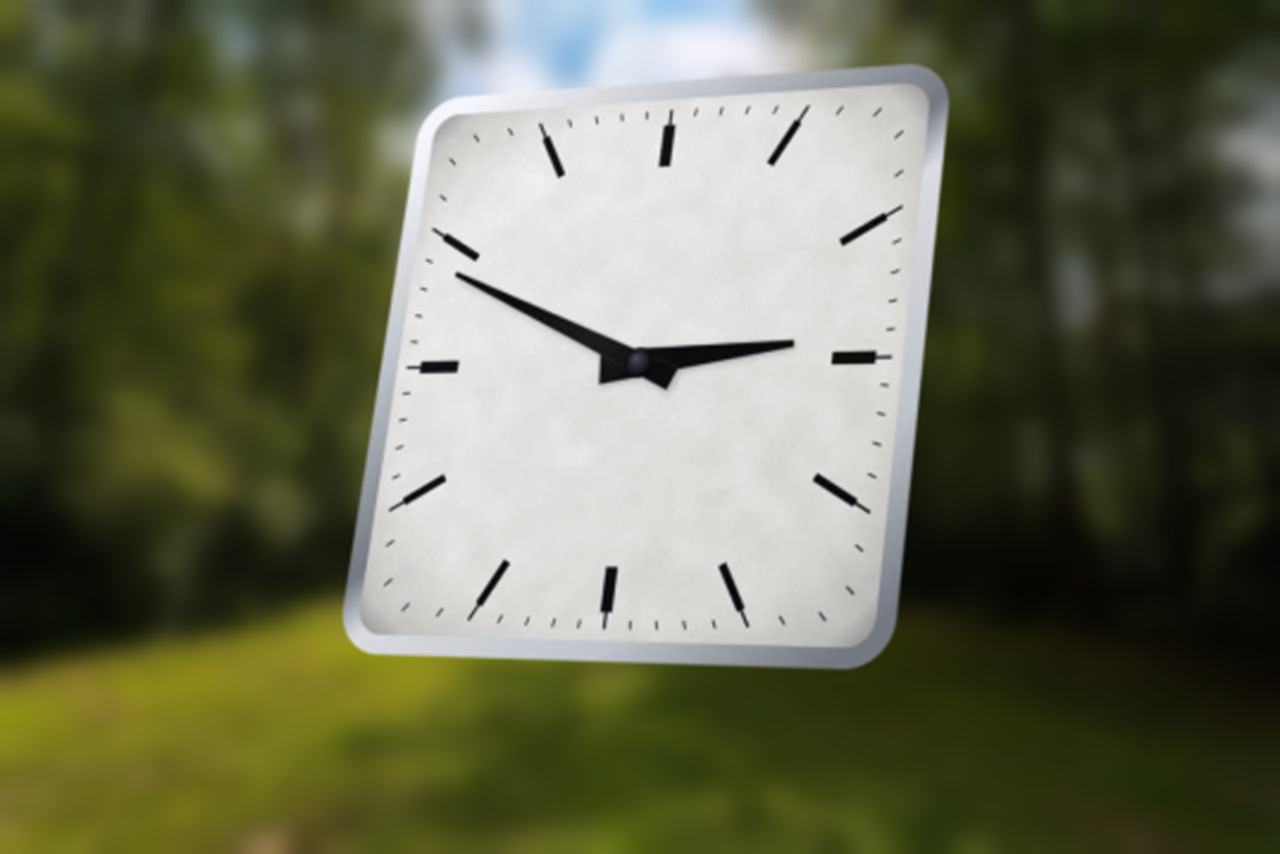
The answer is **2:49**
